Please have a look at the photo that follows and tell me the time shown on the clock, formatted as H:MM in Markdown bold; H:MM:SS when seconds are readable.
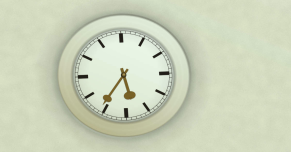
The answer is **5:36**
